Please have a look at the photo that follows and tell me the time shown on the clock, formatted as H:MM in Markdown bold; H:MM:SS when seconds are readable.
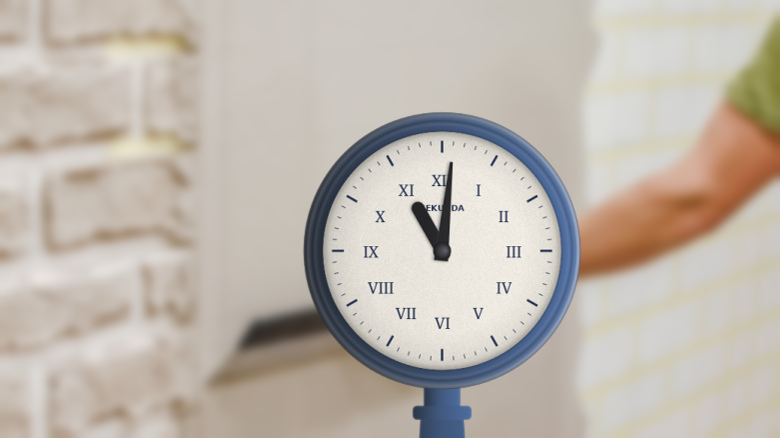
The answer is **11:01**
